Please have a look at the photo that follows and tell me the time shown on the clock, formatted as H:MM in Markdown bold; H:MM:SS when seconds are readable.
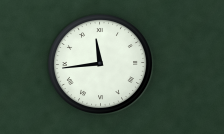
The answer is **11:44**
